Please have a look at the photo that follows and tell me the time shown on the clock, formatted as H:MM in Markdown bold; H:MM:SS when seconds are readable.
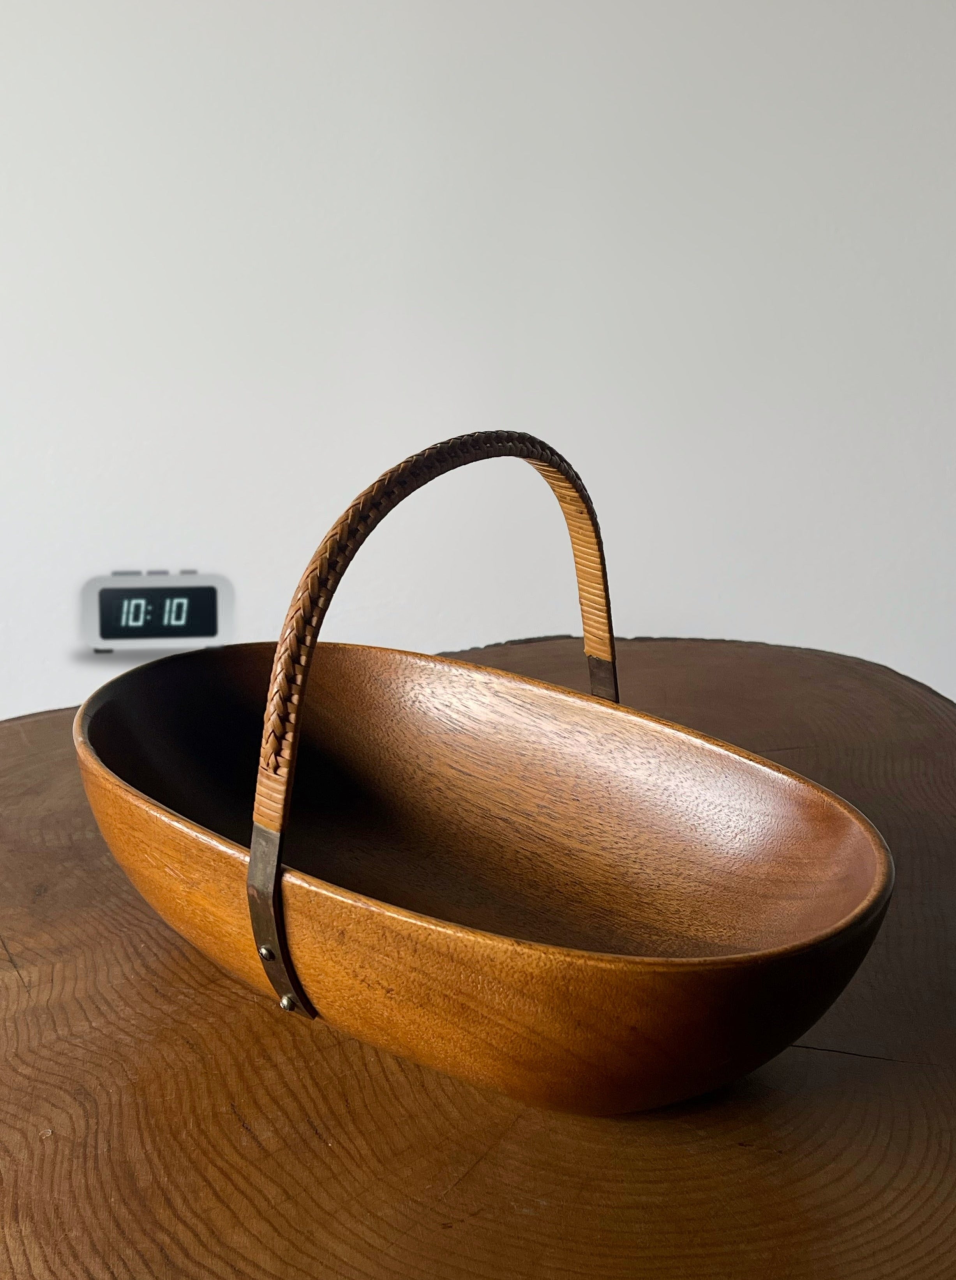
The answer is **10:10**
